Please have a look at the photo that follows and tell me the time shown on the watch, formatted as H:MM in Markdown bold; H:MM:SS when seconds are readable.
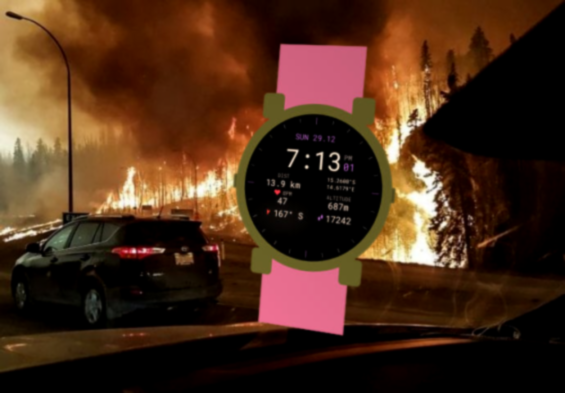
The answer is **7:13:01**
